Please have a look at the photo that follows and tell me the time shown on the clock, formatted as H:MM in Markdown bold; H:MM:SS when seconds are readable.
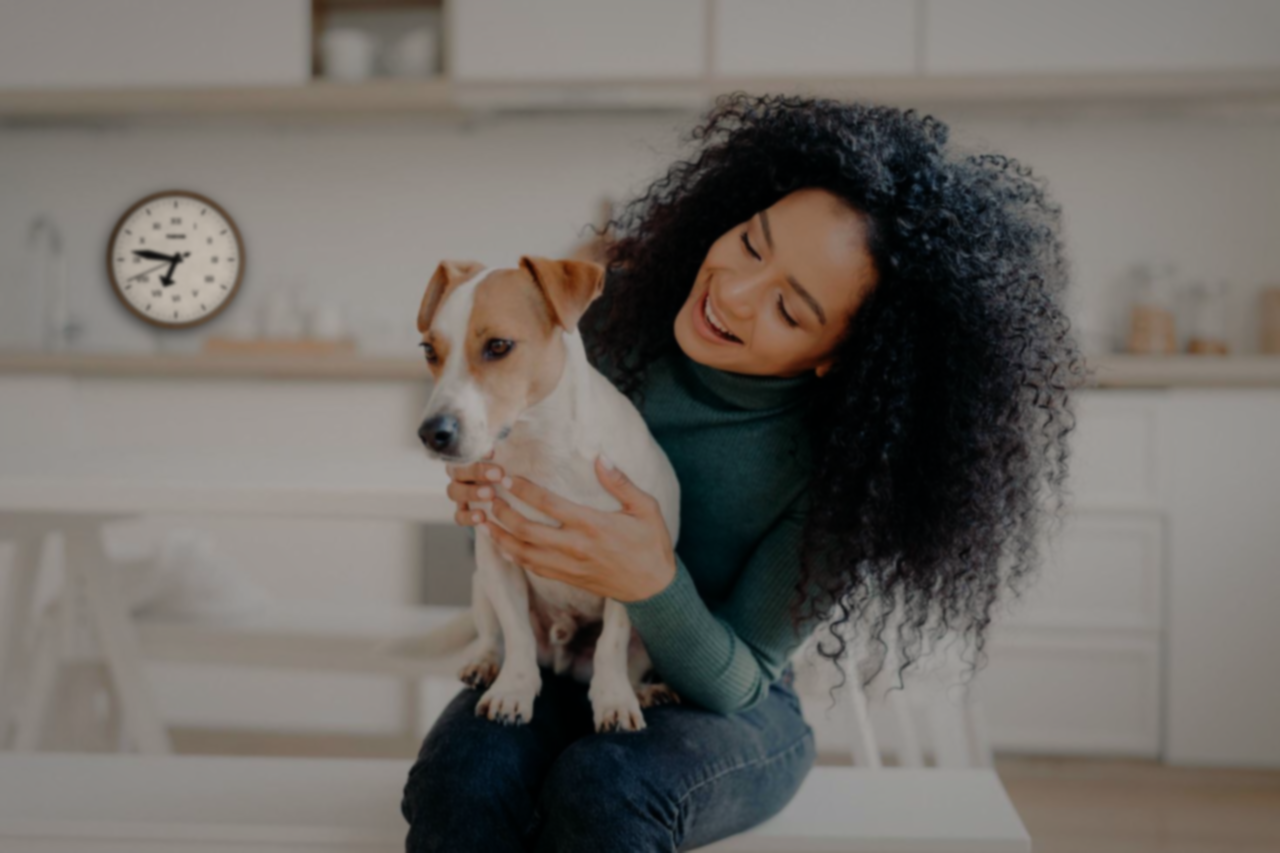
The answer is **6:46:41**
